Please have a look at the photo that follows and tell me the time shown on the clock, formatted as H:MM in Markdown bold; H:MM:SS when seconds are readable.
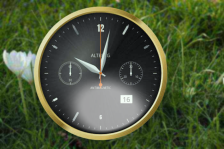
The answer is **10:02**
